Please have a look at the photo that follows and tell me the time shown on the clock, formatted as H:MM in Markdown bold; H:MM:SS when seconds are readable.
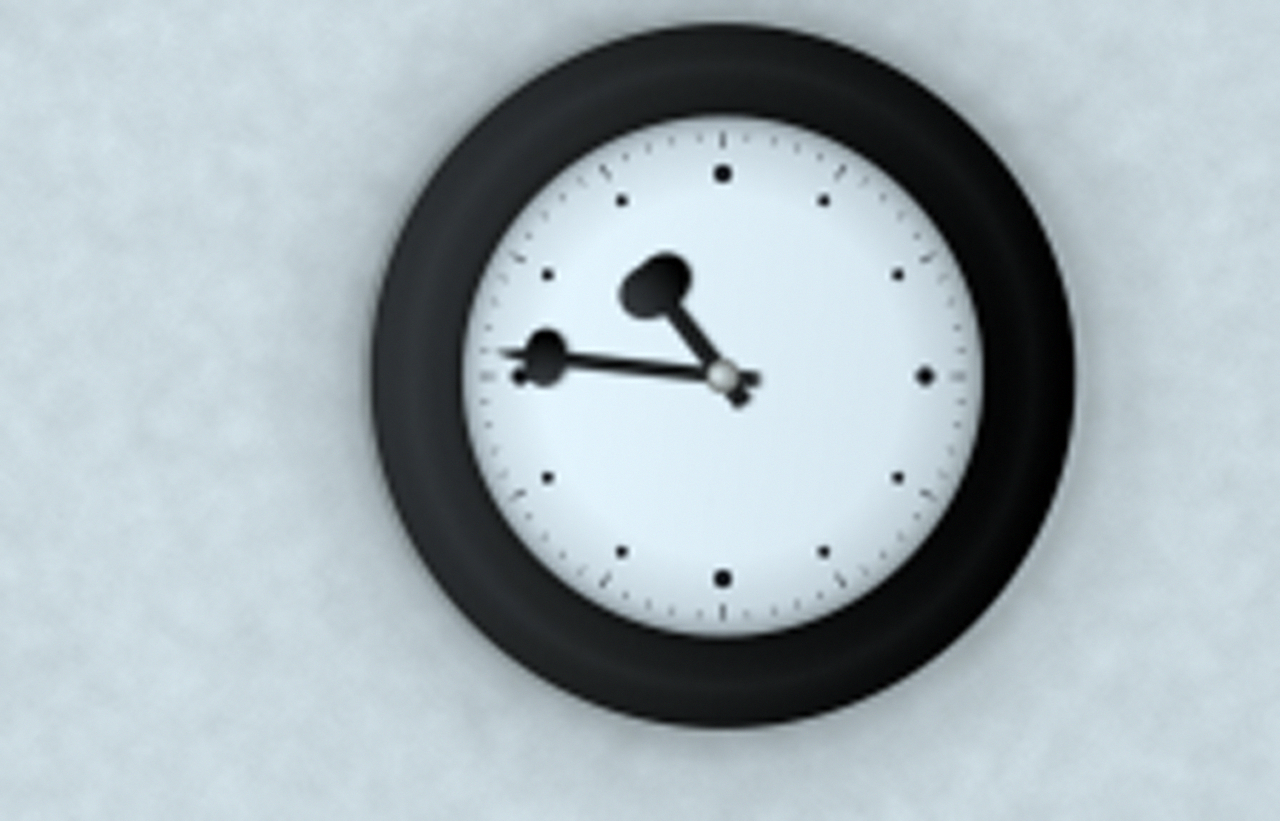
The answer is **10:46**
